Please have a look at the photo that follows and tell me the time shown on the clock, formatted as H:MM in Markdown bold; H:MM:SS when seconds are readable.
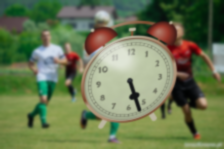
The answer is **5:27**
